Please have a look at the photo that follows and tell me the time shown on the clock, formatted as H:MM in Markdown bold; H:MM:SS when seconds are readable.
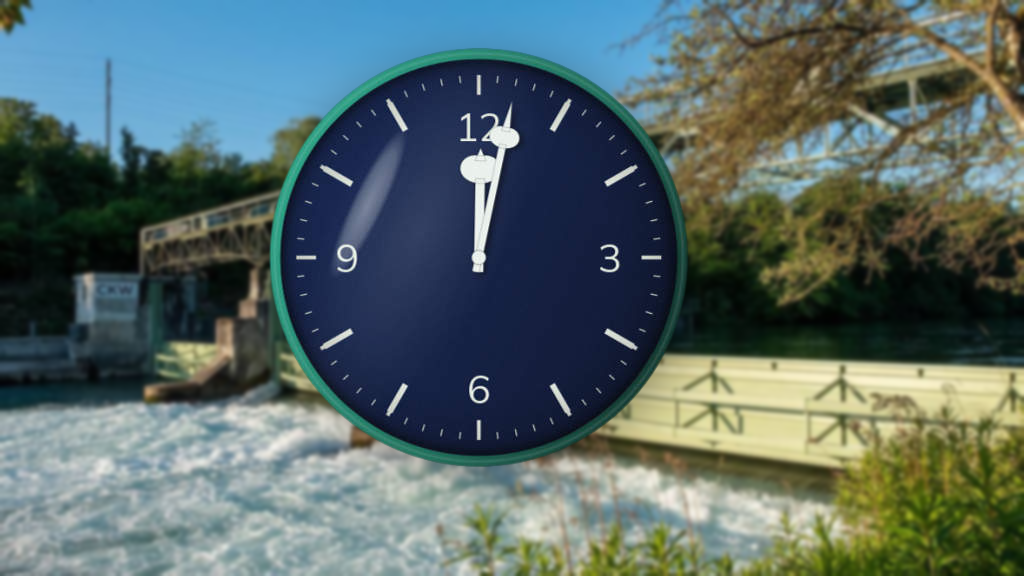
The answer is **12:02**
